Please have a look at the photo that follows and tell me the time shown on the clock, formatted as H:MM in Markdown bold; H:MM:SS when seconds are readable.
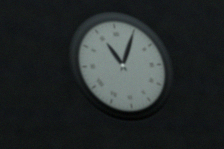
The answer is **11:05**
